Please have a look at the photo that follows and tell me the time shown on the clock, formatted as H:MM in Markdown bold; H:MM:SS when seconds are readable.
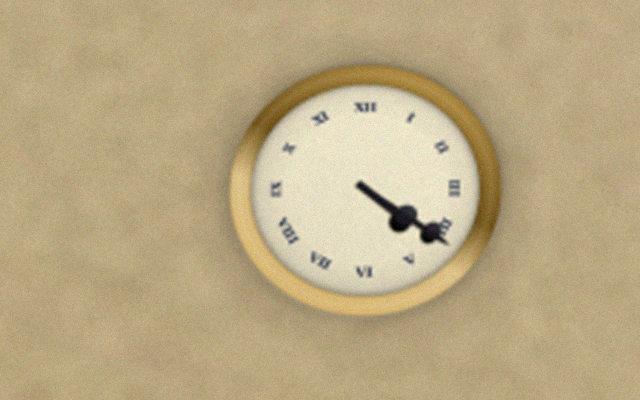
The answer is **4:21**
